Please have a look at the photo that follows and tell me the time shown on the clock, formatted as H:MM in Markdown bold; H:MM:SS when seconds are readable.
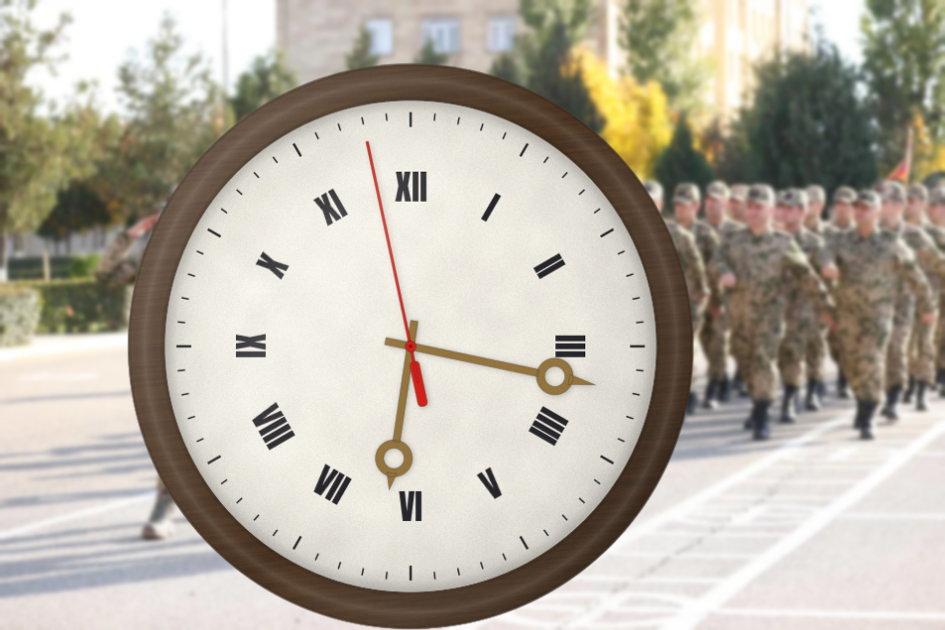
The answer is **6:16:58**
